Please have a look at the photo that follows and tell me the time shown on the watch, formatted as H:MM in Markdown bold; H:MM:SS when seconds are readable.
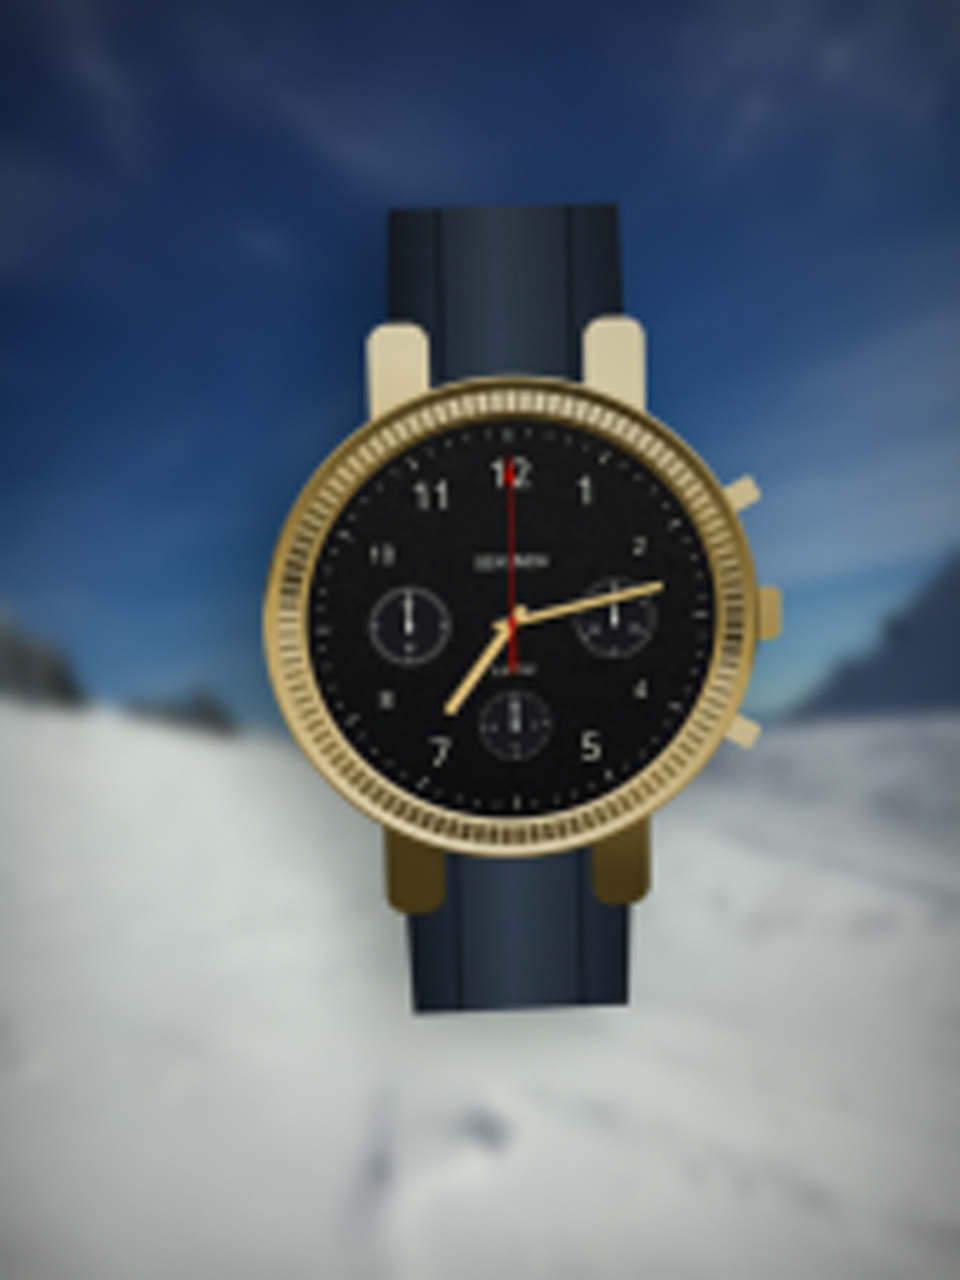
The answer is **7:13**
